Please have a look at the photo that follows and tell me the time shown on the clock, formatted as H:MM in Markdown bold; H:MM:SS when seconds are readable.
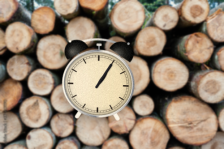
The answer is **1:05**
